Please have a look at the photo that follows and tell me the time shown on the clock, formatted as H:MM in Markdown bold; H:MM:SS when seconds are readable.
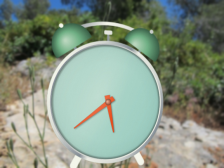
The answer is **5:39**
